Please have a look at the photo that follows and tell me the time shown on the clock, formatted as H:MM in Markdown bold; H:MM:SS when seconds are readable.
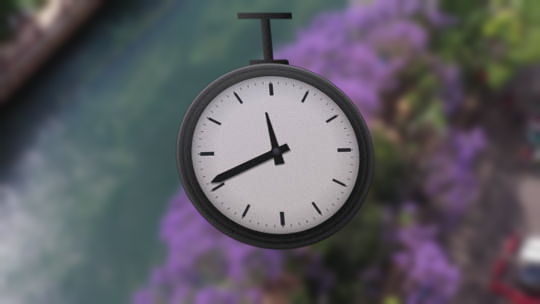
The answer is **11:41**
